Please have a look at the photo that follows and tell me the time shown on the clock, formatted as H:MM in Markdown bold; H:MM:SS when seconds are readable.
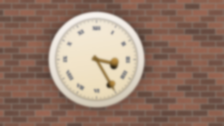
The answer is **3:25**
